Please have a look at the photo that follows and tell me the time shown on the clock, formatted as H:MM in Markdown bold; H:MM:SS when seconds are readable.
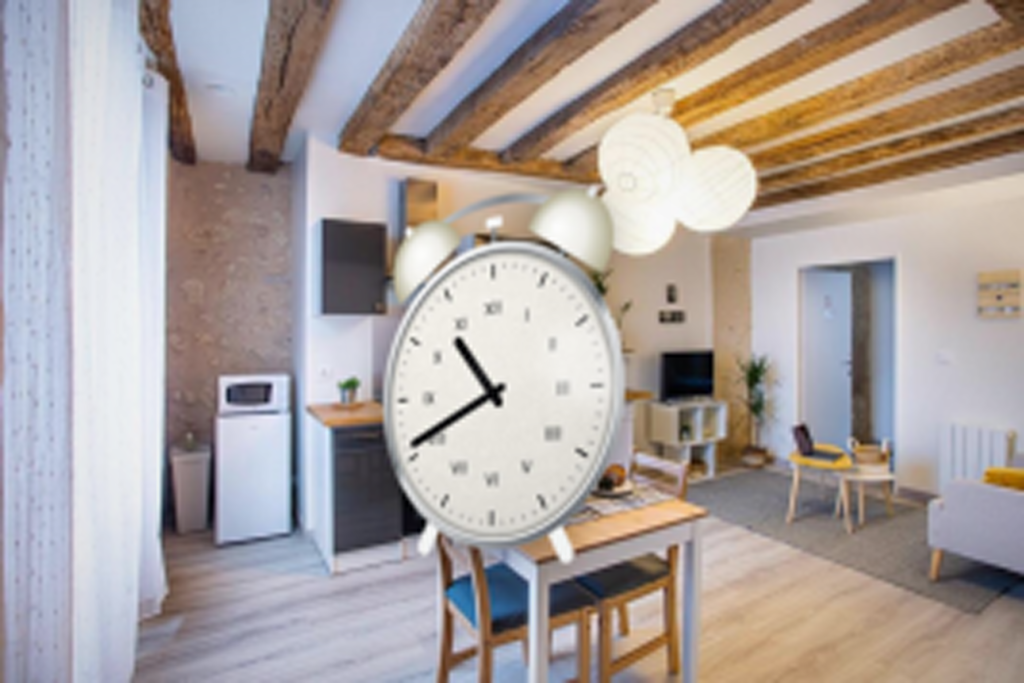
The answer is **10:41**
